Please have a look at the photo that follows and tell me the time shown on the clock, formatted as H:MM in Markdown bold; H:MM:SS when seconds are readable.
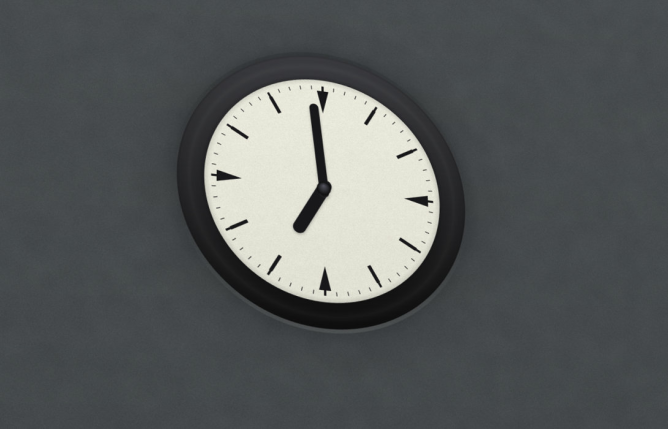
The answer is **6:59**
